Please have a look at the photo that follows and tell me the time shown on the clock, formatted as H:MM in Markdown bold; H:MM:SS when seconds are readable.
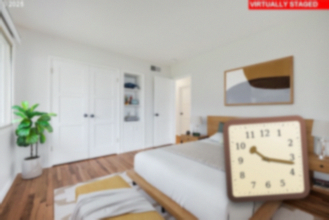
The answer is **10:17**
